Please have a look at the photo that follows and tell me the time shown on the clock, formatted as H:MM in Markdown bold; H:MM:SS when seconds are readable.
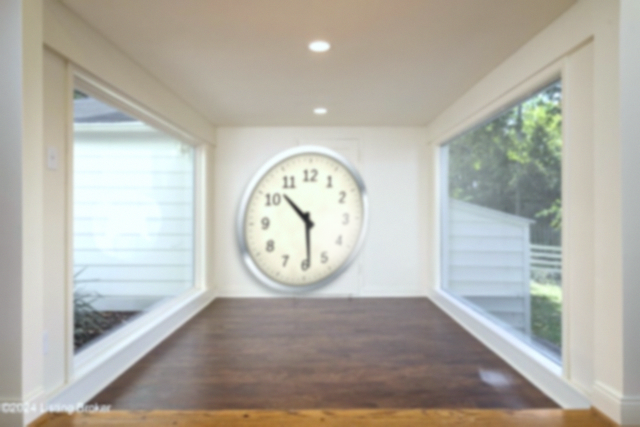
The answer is **10:29**
